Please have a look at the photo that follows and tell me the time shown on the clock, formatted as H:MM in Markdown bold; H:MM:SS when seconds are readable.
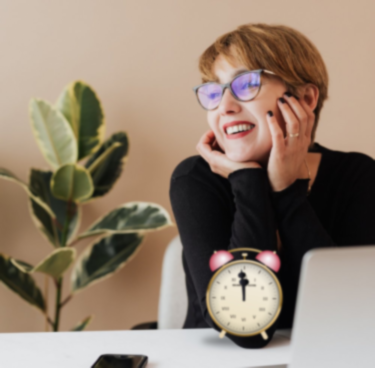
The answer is **11:59**
